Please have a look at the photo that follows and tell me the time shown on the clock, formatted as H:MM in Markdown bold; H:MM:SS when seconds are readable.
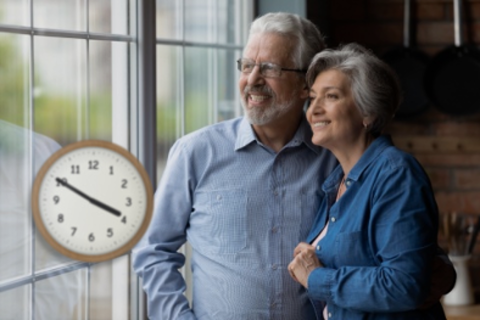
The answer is **3:50**
